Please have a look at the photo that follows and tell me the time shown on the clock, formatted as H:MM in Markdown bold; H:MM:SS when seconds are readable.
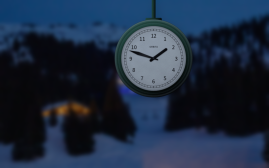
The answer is **1:48**
